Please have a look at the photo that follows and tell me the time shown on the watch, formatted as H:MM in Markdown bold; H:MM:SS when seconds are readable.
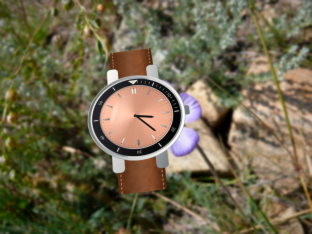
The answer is **3:23**
